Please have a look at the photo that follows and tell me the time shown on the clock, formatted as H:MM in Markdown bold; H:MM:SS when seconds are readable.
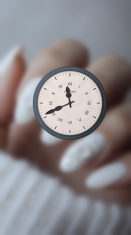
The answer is **11:41**
